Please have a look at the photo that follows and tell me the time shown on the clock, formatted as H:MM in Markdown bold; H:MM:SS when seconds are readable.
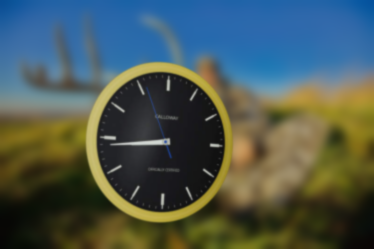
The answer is **8:43:56**
